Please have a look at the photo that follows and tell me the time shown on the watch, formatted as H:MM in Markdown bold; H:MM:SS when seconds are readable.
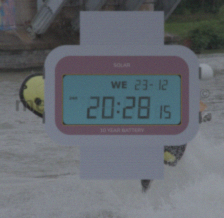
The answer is **20:28:15**
